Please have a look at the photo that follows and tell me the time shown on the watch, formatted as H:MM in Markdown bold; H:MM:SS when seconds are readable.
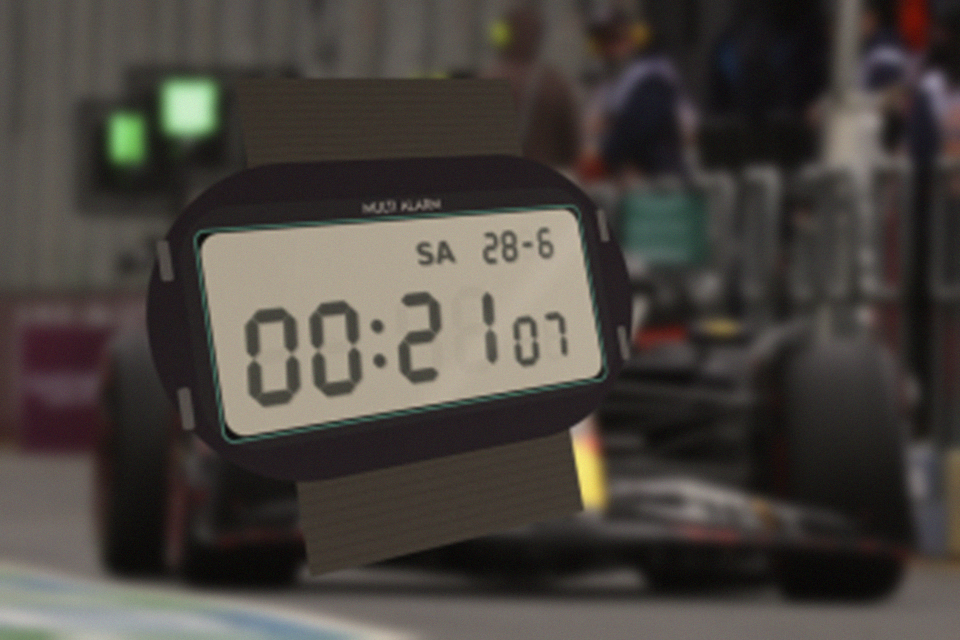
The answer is **0:21:07**
